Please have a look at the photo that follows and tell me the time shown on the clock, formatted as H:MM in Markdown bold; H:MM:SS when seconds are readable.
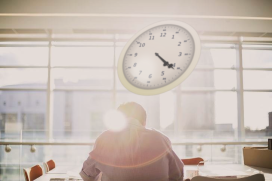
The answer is **4:21**
